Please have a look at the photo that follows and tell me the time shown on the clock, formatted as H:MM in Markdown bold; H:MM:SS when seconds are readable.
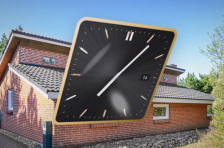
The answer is **7:06**
